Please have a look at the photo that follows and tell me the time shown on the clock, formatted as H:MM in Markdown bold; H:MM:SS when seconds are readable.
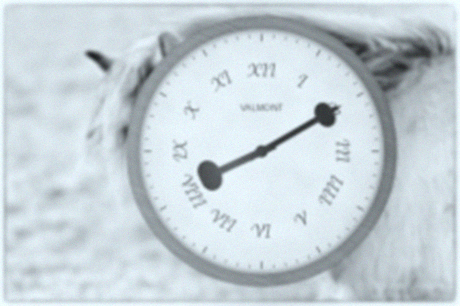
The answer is **8:10**
